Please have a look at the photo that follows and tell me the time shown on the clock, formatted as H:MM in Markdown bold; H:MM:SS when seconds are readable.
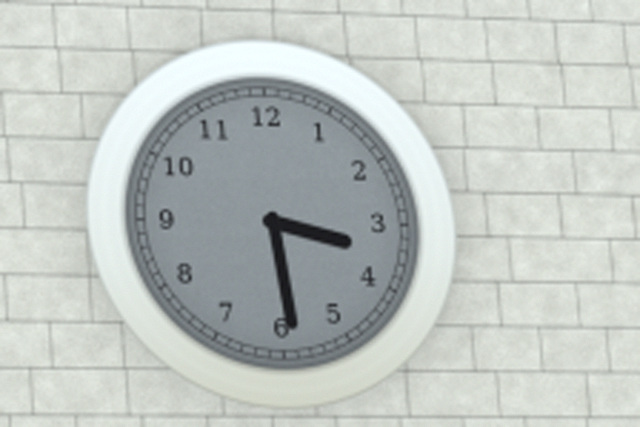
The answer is **3:29**
